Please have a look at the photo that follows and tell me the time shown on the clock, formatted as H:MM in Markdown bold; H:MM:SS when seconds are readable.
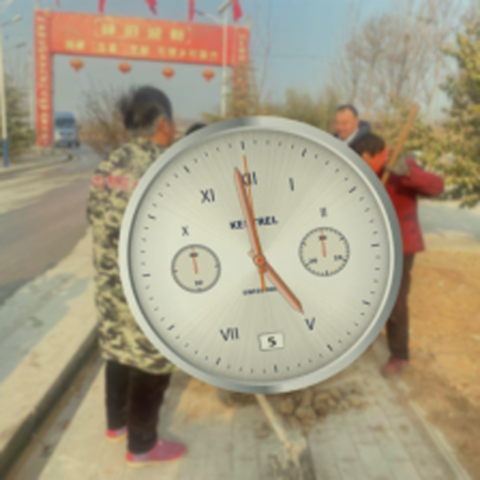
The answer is **4:59**
